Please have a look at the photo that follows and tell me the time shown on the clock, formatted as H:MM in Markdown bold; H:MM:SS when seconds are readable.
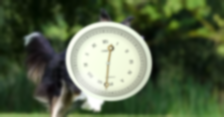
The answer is **12:32**
